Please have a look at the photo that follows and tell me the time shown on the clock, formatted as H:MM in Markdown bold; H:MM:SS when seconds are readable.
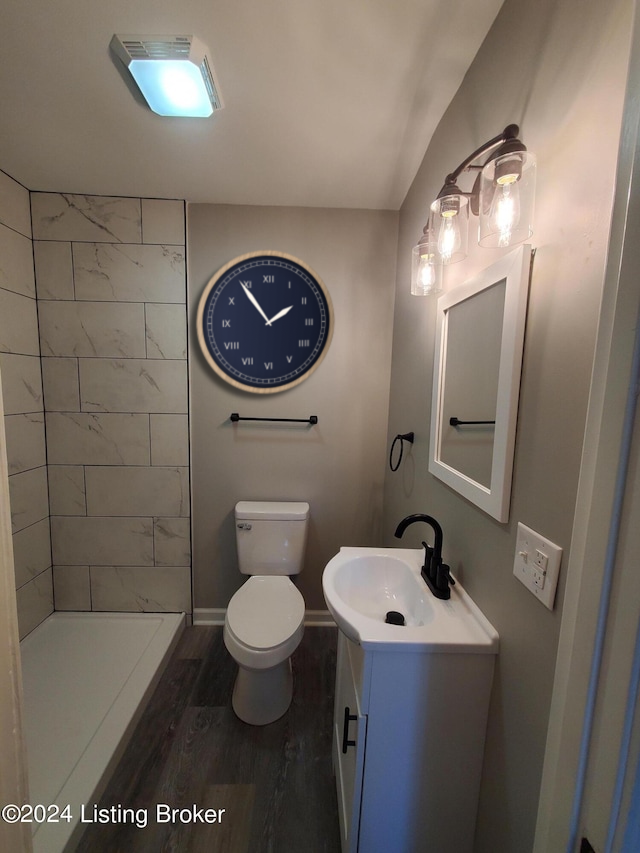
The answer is **1:54**
